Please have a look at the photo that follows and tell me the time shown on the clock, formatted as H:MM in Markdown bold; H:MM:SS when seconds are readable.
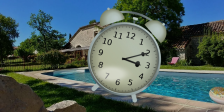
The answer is **3:10**
